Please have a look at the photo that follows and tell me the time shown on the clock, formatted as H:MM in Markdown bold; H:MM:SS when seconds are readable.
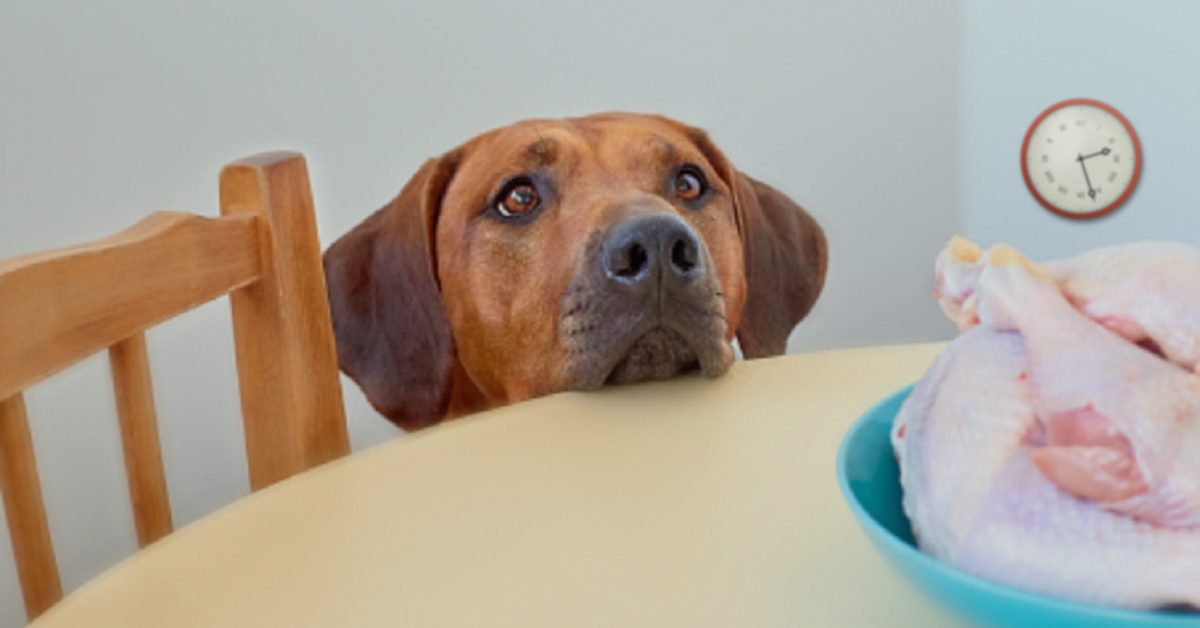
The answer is **2:27**
